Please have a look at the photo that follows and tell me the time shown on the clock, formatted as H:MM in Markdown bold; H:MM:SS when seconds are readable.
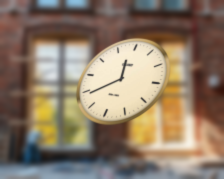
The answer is **11:39**
